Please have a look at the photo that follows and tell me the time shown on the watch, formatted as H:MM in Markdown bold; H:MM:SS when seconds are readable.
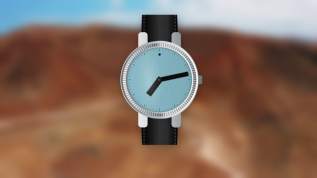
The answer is **7:13**
